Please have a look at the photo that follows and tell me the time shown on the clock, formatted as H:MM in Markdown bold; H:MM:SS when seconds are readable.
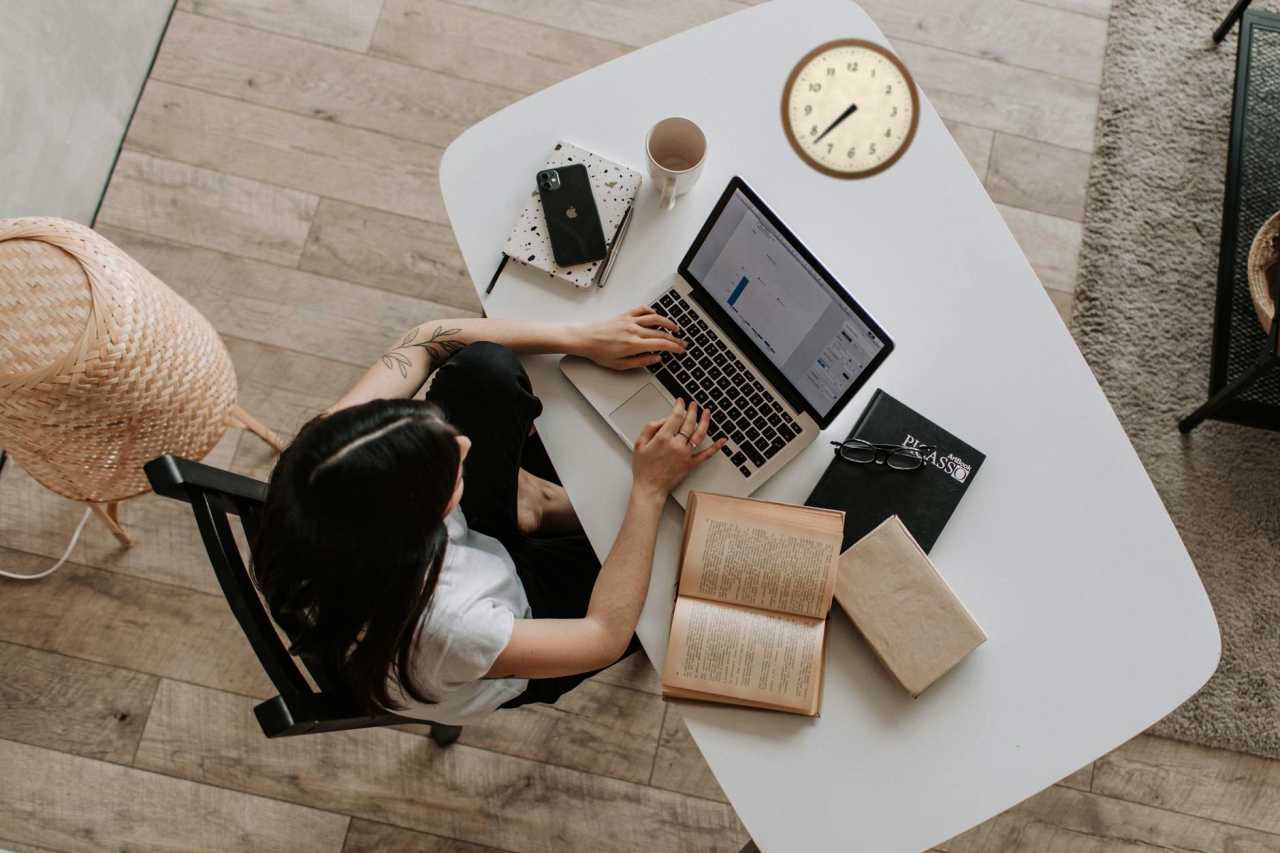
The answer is **7:38**
